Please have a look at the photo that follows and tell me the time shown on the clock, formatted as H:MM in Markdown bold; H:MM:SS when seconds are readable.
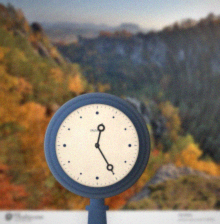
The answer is **12:25**
